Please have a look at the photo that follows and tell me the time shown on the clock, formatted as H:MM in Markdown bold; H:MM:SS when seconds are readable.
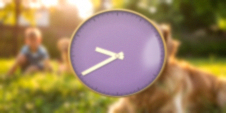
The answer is **9:40**
